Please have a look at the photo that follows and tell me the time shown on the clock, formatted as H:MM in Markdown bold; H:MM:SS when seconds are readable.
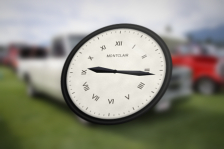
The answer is **9:16**
